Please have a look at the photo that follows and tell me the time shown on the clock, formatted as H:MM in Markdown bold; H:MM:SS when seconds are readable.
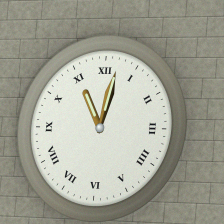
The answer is **11:02**
